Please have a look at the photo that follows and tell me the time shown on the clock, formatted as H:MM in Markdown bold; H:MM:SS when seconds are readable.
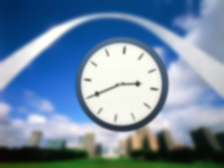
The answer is **2:40**
